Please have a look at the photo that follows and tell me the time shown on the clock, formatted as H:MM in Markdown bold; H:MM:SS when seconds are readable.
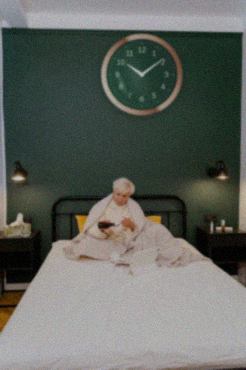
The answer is **10:09**
